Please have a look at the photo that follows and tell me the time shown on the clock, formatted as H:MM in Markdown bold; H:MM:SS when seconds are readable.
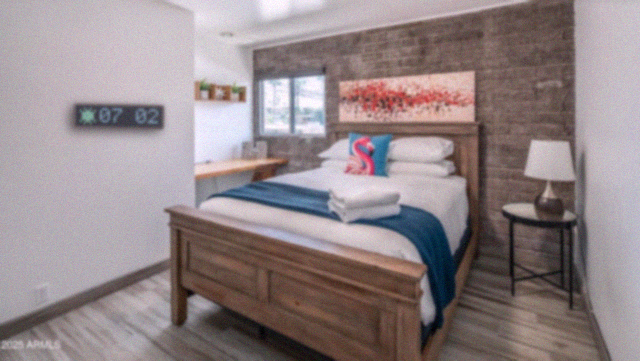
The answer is **7:02**
